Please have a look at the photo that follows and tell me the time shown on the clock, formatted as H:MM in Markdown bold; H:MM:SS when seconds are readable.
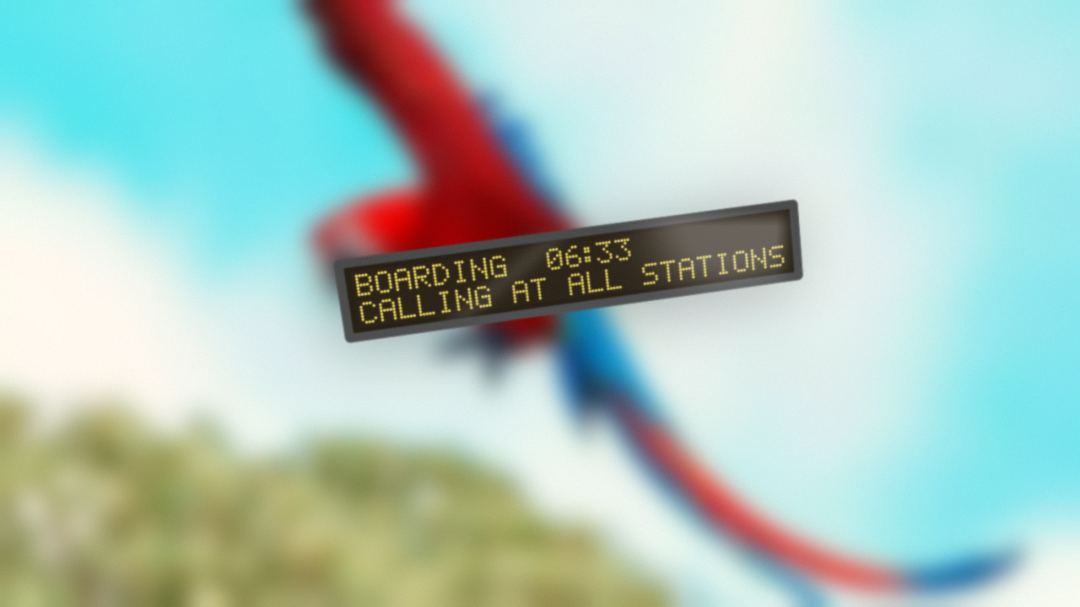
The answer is **6:33**
